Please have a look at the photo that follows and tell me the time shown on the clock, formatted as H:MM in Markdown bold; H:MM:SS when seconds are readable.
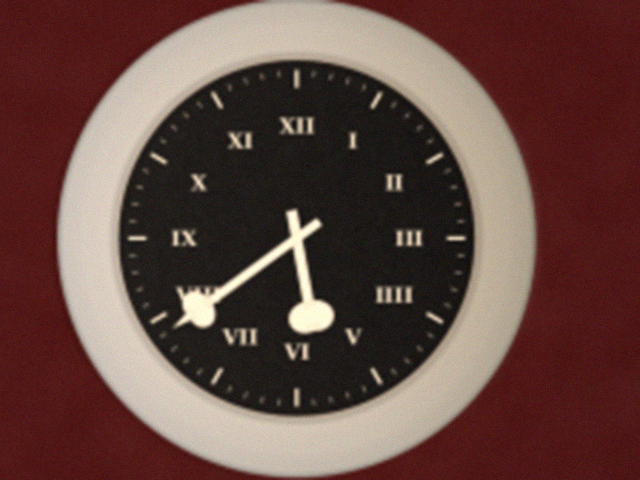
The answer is **5:39**
